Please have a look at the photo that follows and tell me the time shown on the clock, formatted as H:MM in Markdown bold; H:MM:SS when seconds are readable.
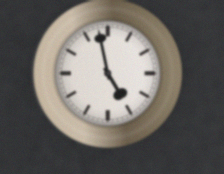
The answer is **4:58**
